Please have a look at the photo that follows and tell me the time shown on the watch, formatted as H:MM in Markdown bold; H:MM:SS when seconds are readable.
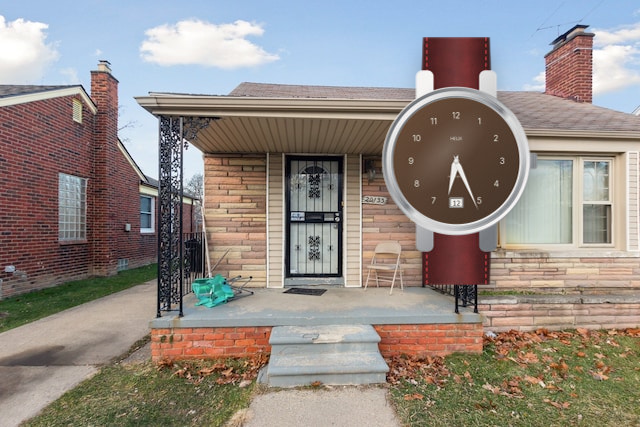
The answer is **6:26**
